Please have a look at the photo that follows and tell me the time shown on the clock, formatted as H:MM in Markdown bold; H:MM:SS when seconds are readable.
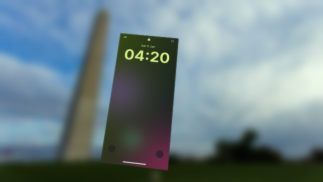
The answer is **4:20**
